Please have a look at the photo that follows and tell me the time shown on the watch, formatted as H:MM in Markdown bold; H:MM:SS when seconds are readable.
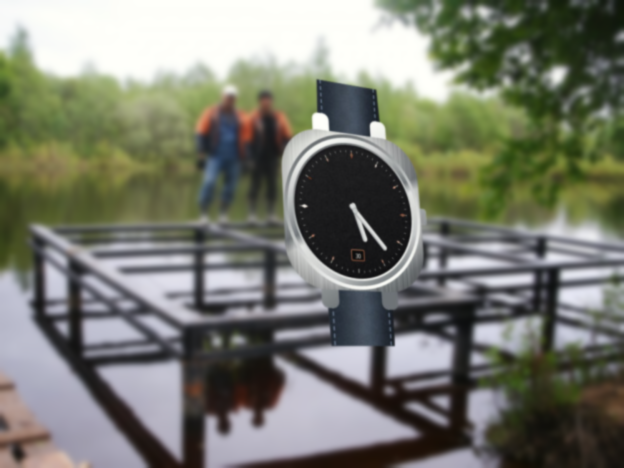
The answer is **5:23**
